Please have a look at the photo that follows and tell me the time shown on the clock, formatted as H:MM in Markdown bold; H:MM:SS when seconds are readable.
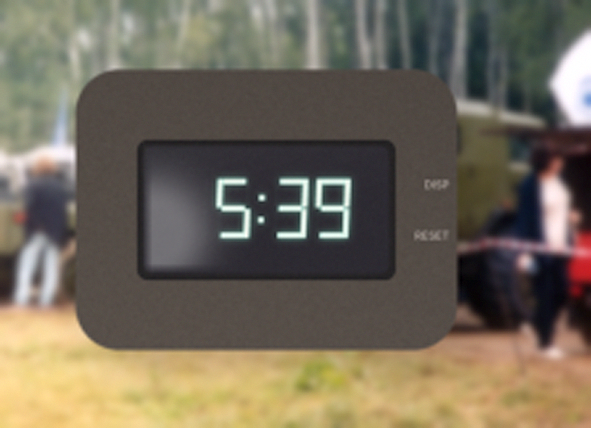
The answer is **5:39**
